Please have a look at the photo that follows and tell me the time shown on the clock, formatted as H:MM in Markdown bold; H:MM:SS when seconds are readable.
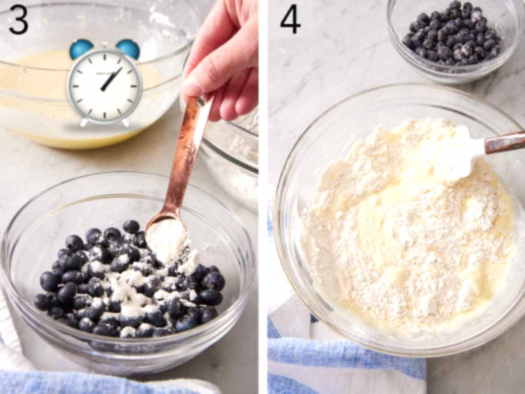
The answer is **1:07**
